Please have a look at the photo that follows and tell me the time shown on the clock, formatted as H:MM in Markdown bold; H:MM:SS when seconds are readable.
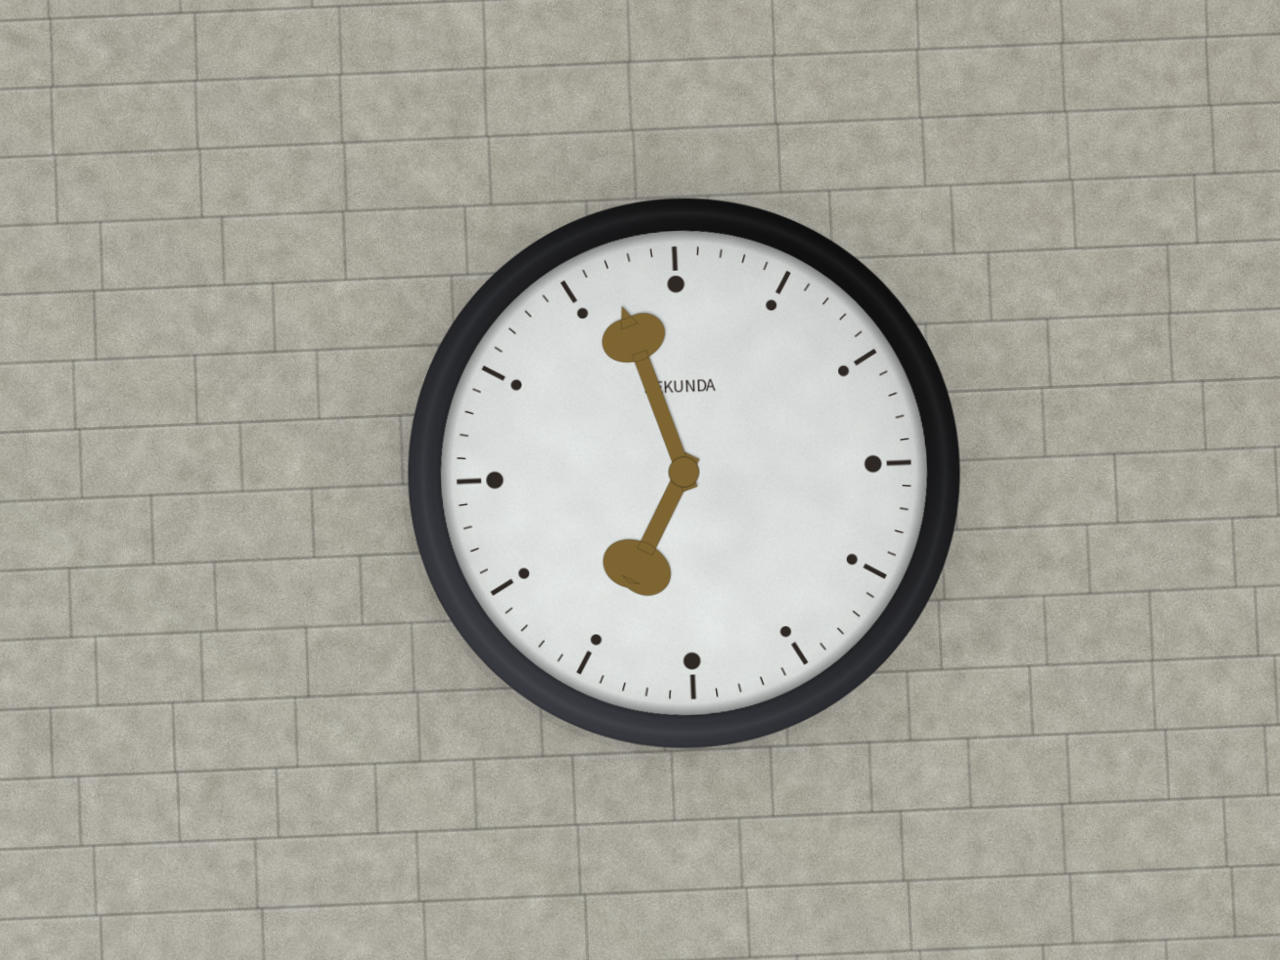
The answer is **6:57**
